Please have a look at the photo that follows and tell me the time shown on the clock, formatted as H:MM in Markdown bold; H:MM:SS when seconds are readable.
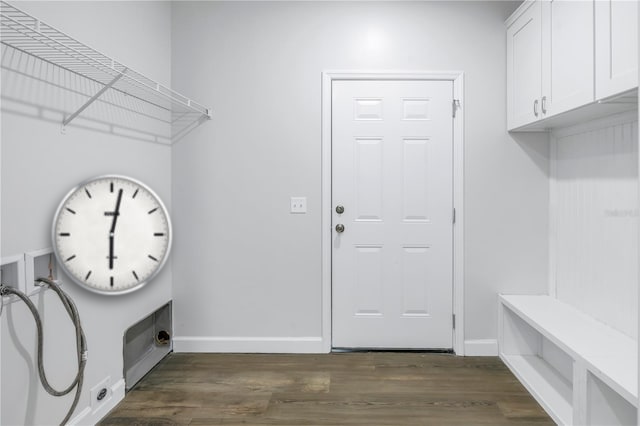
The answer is **6:02**
